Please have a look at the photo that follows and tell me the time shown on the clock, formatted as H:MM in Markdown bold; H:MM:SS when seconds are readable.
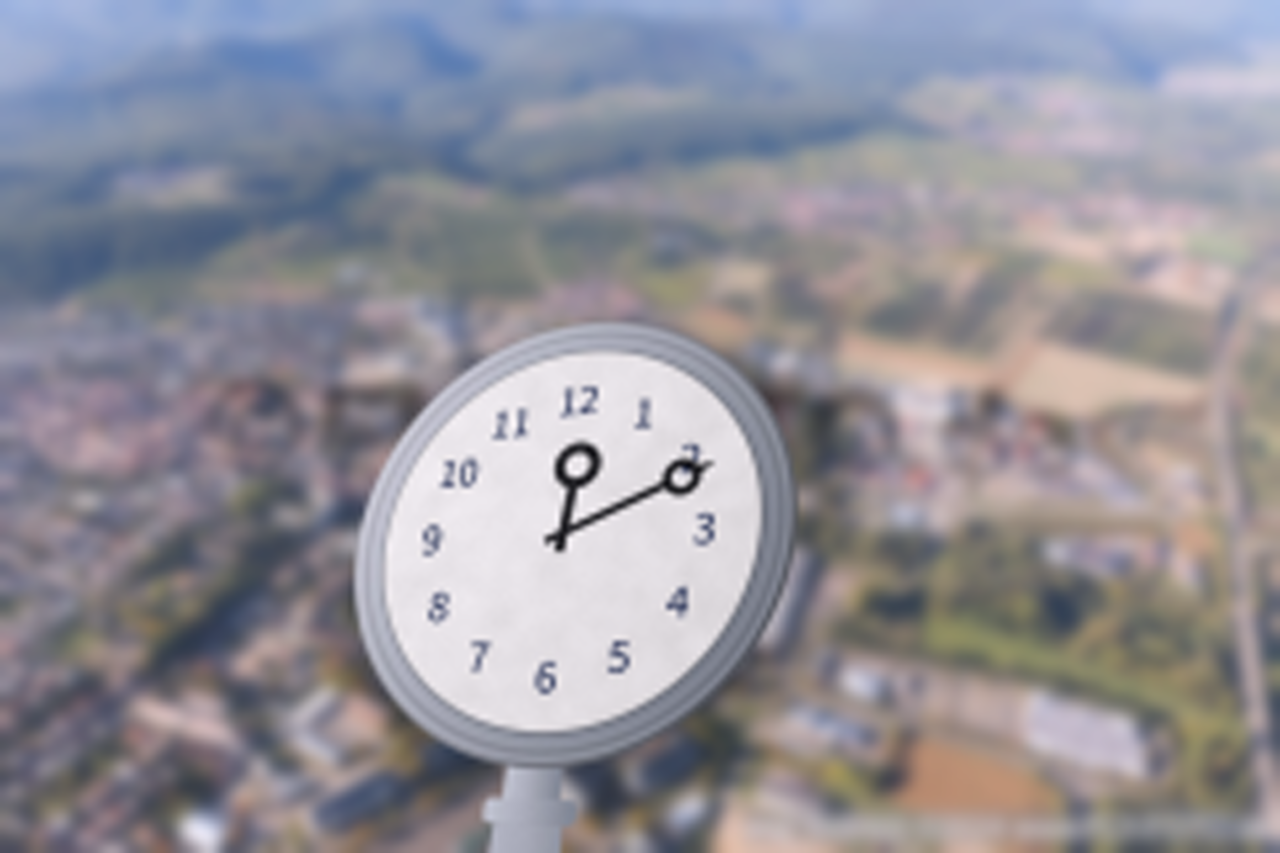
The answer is **12:11**
